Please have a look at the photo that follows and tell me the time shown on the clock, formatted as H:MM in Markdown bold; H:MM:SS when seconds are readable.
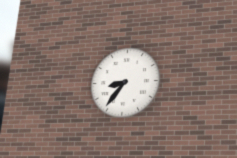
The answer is **8:36**
